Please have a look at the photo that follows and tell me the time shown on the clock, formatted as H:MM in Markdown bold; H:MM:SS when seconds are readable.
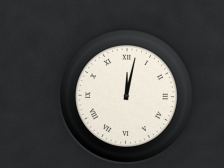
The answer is **12:02**
